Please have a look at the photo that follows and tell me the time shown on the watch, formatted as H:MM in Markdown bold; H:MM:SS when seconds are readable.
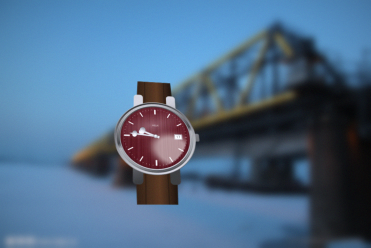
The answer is **9:46**
